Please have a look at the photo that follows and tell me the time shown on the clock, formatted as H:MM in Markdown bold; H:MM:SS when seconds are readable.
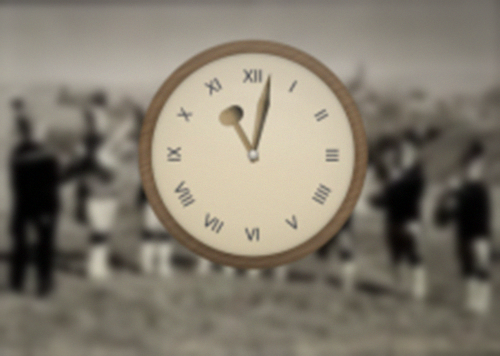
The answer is **11:02**
